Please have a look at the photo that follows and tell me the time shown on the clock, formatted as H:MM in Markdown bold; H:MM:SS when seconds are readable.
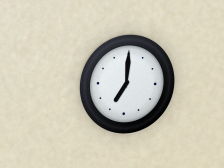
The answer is **7:00**
